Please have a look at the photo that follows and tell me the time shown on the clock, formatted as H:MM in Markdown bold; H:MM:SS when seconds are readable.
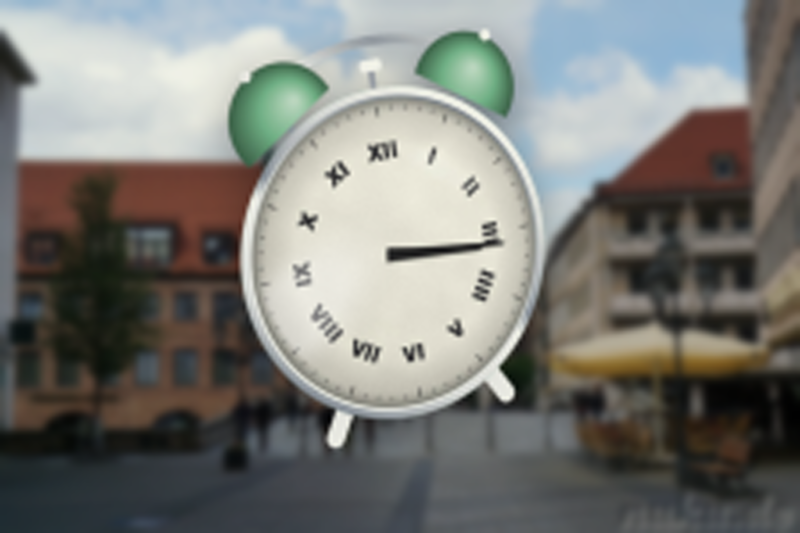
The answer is **3:16**
